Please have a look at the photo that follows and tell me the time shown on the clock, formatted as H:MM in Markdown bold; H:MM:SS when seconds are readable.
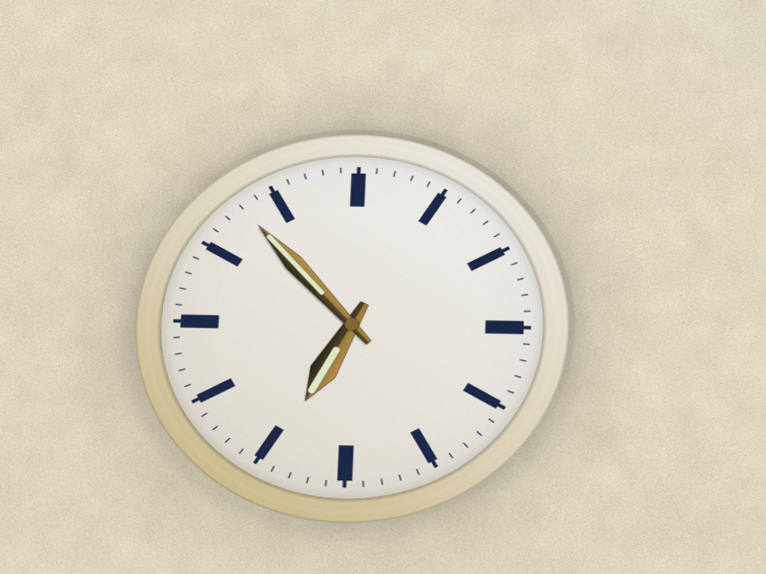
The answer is **6:53**
